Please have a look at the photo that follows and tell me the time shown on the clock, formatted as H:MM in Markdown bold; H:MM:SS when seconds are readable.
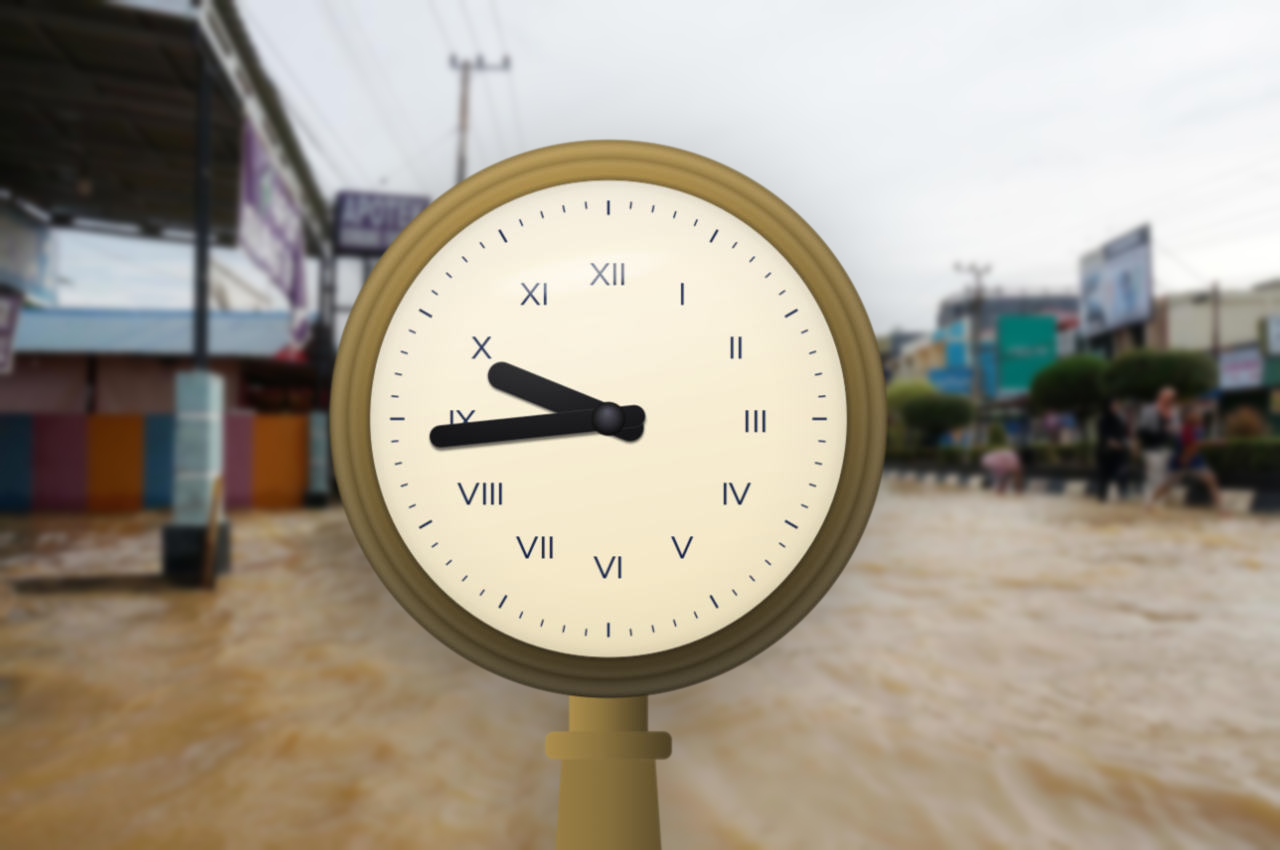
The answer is **9:44**
